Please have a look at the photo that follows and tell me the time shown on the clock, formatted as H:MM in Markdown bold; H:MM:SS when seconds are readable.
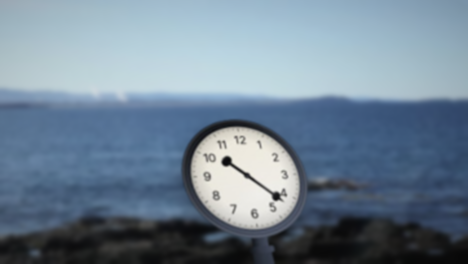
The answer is **10:22**
